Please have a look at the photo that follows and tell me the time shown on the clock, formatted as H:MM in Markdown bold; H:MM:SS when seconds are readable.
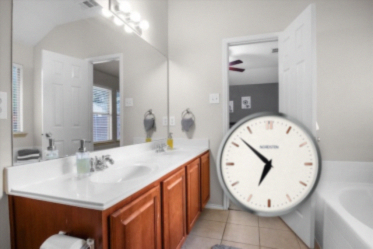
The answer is **6:52**
